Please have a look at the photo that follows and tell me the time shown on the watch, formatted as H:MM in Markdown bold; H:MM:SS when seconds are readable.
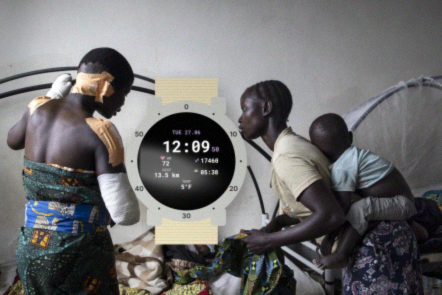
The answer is **12:09**
